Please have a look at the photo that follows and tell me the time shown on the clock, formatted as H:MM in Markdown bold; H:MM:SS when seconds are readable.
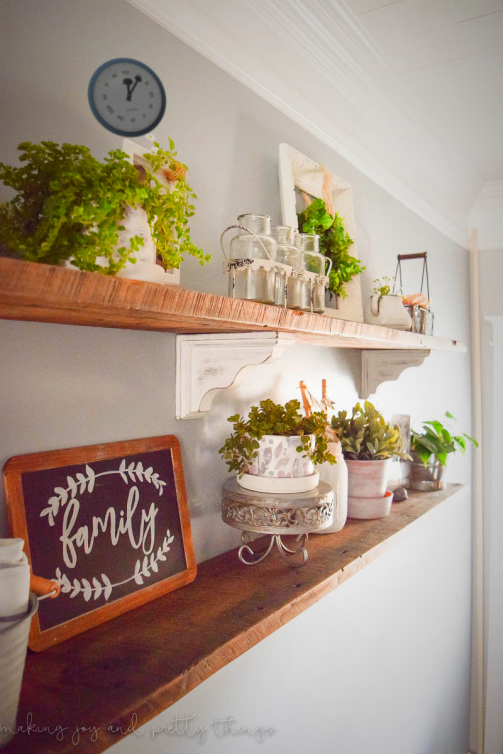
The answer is **12:06**
